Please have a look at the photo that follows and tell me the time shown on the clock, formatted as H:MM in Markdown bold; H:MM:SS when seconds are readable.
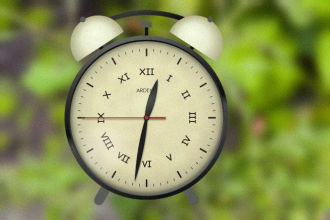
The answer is **12:31:45**
